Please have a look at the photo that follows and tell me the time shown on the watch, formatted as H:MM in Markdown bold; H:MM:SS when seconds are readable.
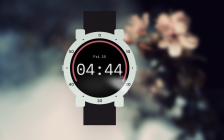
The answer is **4:44**
